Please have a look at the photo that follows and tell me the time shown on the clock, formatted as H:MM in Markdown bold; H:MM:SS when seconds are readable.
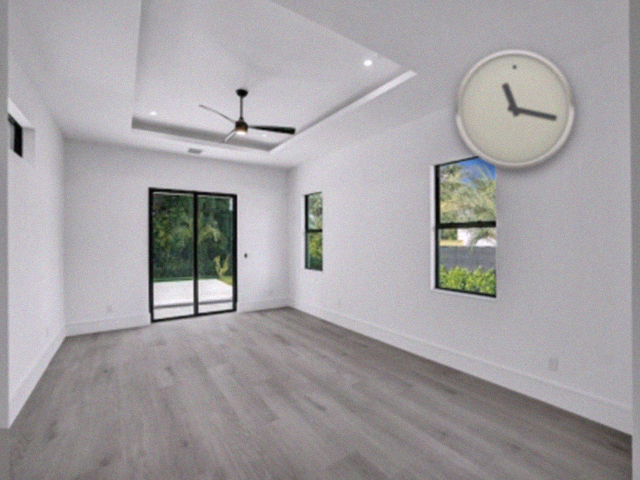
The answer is **11:17**
